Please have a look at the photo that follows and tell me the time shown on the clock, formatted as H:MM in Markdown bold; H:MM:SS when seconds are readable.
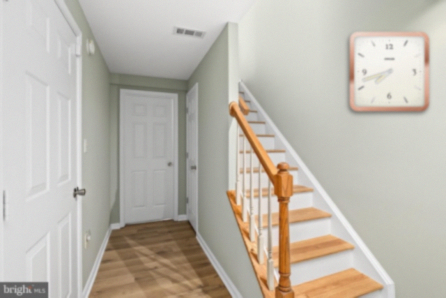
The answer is **7:42**
